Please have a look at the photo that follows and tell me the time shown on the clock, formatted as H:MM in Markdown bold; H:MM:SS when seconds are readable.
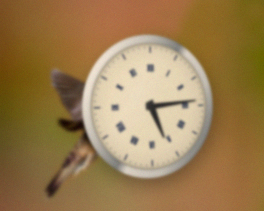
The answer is **5:14**
